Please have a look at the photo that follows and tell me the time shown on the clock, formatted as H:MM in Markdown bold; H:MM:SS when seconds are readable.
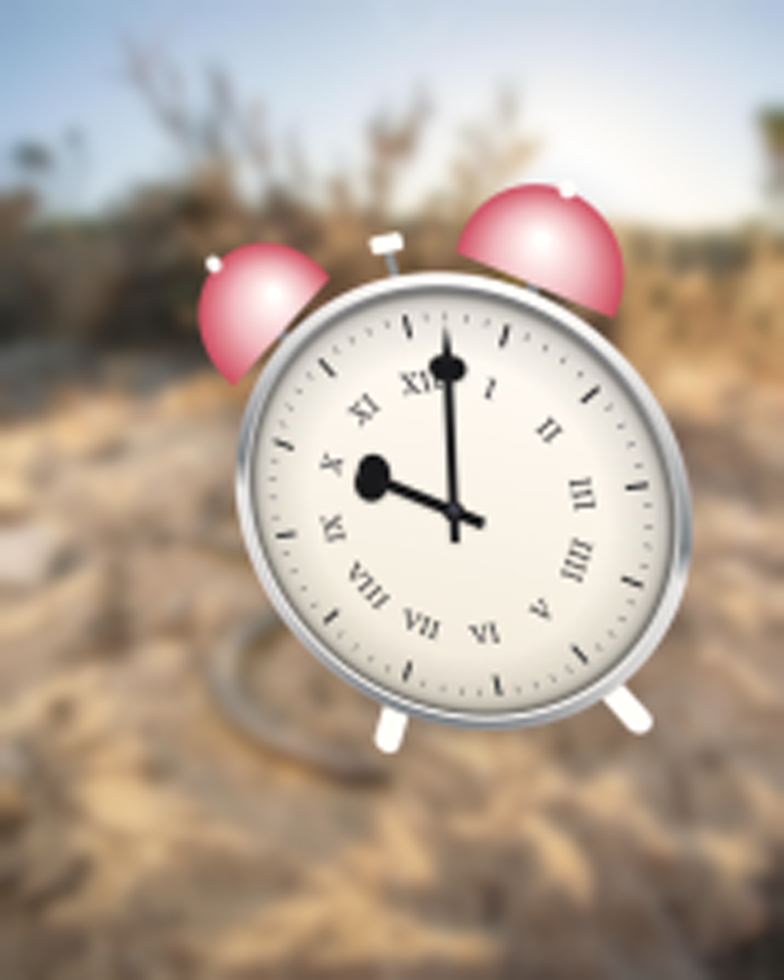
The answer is **10:02**
